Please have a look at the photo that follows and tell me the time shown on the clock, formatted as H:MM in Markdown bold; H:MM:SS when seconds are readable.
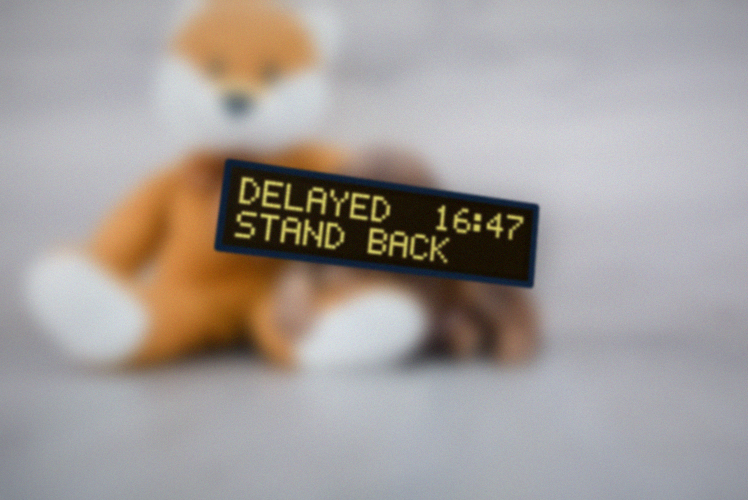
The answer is **16:47**
